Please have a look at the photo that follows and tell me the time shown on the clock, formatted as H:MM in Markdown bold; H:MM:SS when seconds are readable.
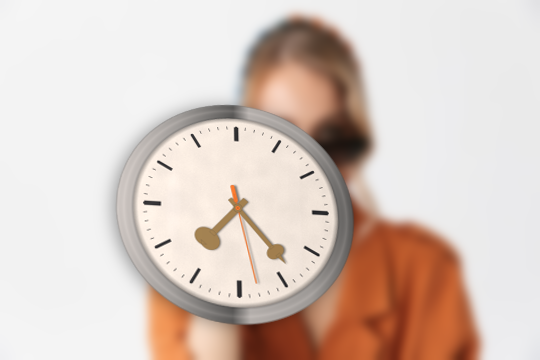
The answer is **7:23:28**
